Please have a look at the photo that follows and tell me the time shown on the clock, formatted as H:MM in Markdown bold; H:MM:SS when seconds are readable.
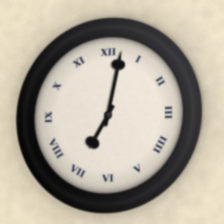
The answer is **7:02**
